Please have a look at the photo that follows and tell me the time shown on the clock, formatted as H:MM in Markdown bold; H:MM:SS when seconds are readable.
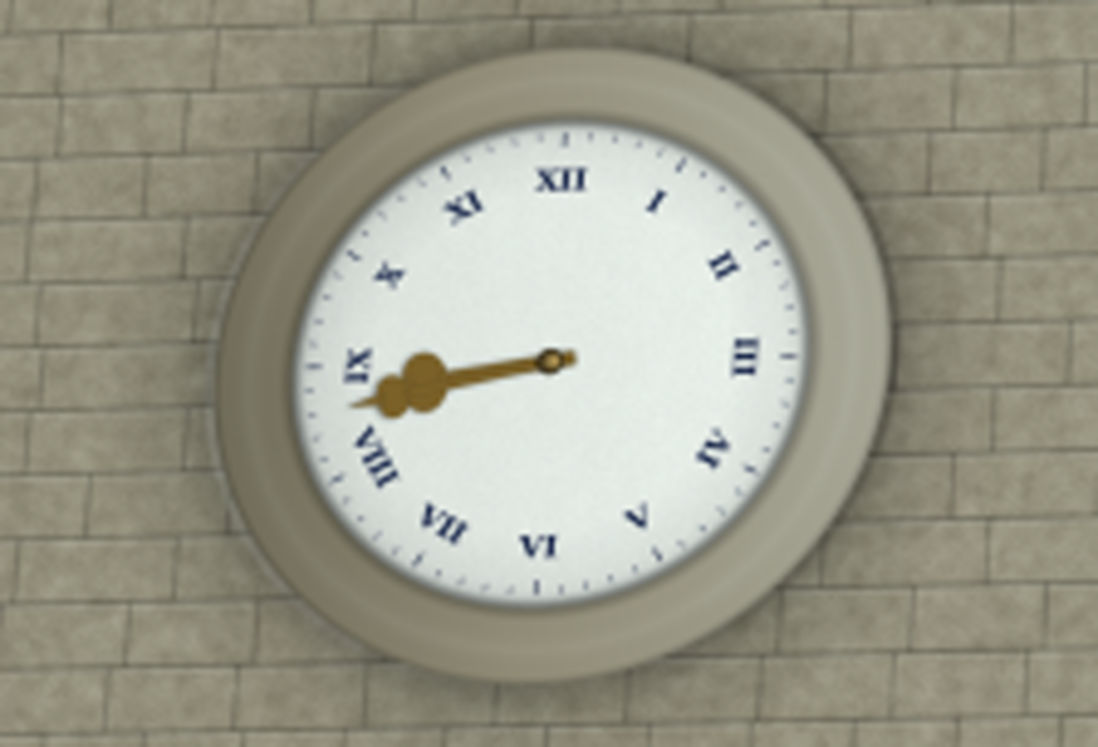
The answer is **8:43**
